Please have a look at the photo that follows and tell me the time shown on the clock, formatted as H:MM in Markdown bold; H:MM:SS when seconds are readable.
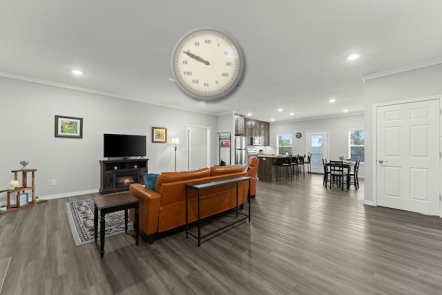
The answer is **9:49**
